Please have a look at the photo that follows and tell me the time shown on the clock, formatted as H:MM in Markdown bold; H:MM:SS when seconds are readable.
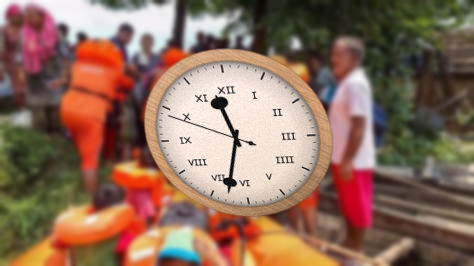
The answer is **11:32:49**
